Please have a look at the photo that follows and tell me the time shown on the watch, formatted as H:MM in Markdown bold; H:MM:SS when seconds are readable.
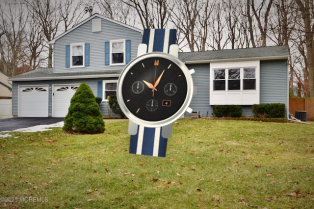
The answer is **10:04**
